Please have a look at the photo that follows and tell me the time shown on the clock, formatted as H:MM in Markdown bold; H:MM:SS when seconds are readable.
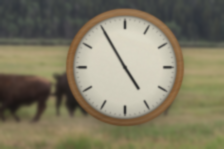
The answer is **4:55**
